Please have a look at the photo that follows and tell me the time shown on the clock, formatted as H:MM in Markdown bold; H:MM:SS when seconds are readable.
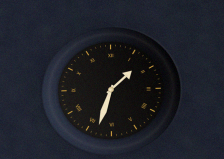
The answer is **1:33**
